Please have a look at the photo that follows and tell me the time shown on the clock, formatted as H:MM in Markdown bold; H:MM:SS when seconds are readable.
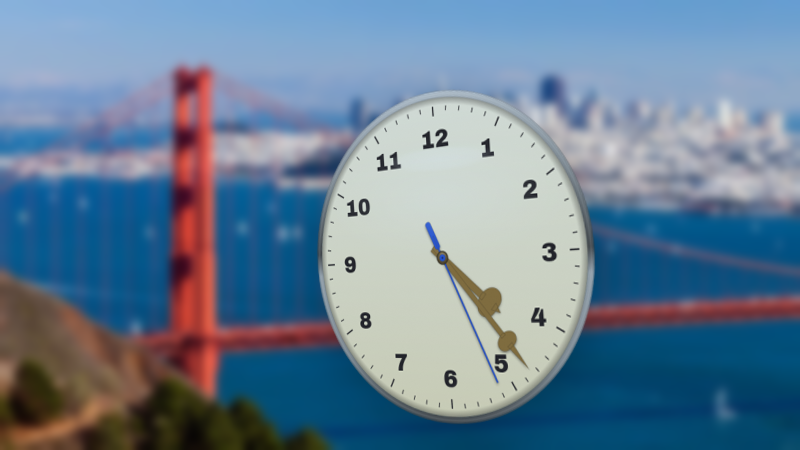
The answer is **4:23:26**
